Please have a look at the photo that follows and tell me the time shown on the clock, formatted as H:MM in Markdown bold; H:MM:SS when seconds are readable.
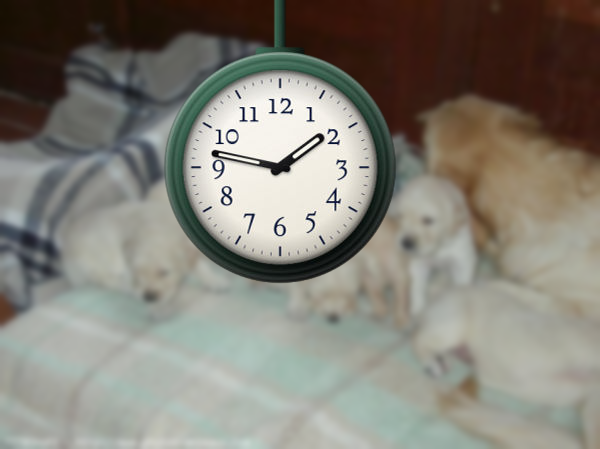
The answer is **1:47**
